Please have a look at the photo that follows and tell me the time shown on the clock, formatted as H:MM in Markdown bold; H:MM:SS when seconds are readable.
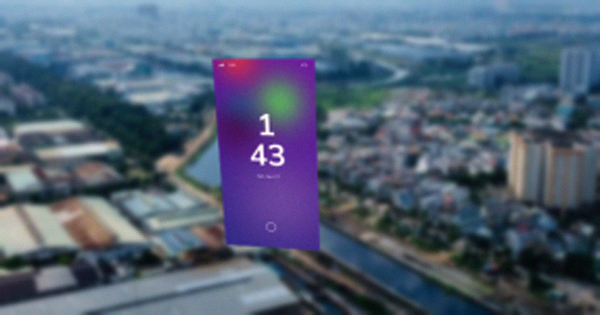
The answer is **1:43**
